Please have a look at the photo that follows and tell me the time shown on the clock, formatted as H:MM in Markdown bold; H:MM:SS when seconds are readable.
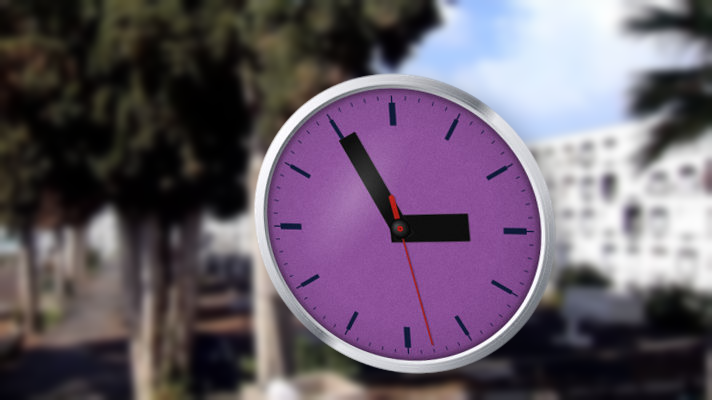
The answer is **2:55:28**
